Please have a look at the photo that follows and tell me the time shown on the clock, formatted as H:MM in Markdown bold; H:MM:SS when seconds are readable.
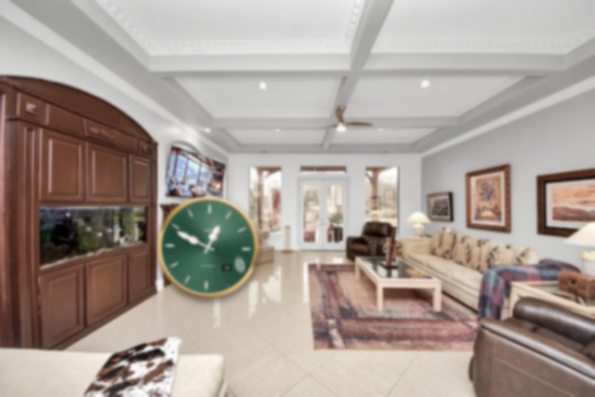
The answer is **12:49**
